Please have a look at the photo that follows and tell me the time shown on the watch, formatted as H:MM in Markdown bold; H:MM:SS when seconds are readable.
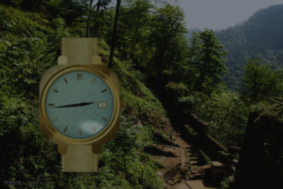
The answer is **2:44**
